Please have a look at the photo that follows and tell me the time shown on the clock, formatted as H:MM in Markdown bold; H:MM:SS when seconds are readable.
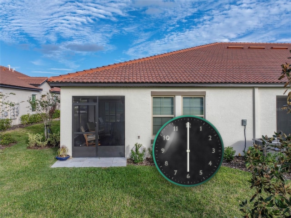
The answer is **6:00**
